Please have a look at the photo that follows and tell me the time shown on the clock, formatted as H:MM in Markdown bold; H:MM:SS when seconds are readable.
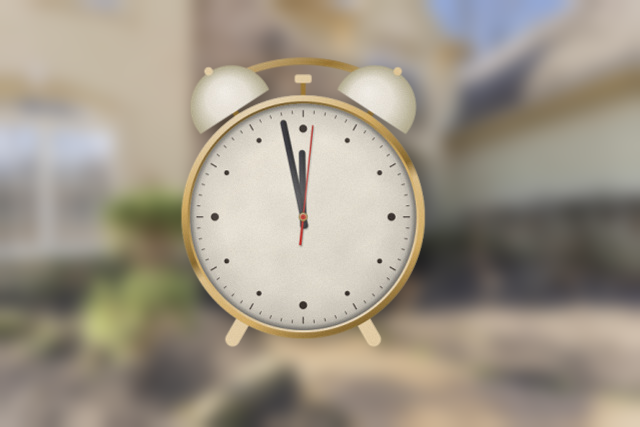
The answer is **11:58:01**
